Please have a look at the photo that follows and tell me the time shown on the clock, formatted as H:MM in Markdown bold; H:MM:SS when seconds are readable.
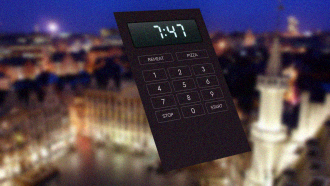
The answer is **7:47**
